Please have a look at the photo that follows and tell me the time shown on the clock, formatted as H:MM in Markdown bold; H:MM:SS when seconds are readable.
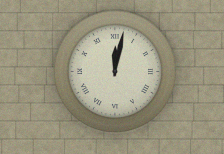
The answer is **12:02**
